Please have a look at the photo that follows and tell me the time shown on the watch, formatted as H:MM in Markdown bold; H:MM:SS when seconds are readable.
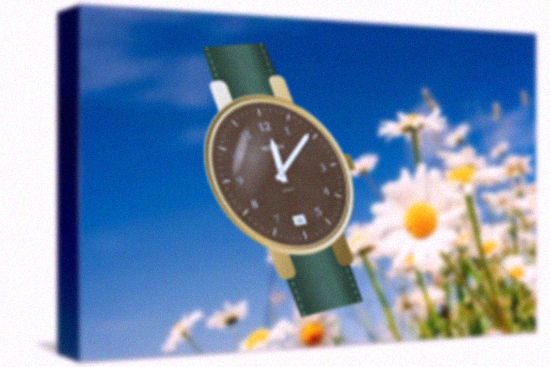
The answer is **12:09**
